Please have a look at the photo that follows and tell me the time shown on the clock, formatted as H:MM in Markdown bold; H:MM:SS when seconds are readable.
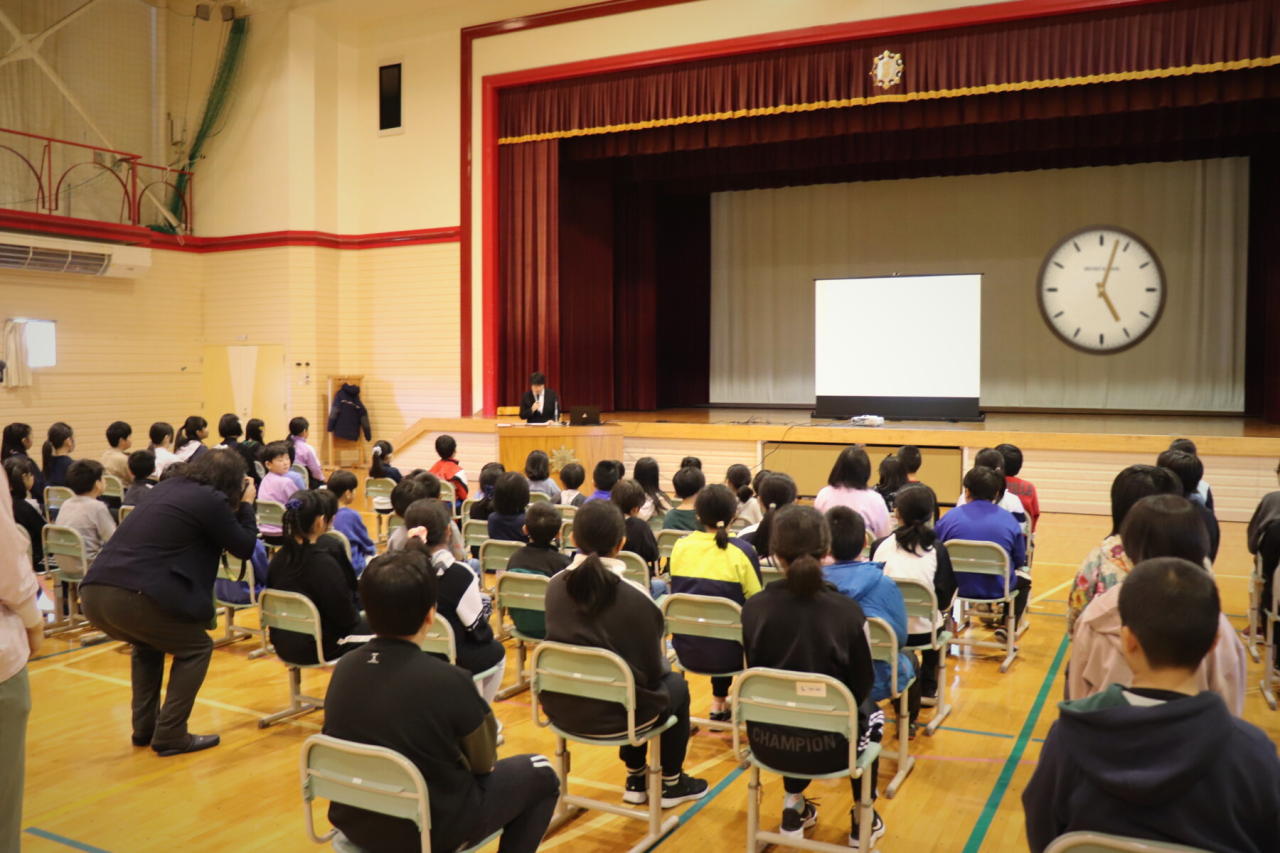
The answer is **5:03**
